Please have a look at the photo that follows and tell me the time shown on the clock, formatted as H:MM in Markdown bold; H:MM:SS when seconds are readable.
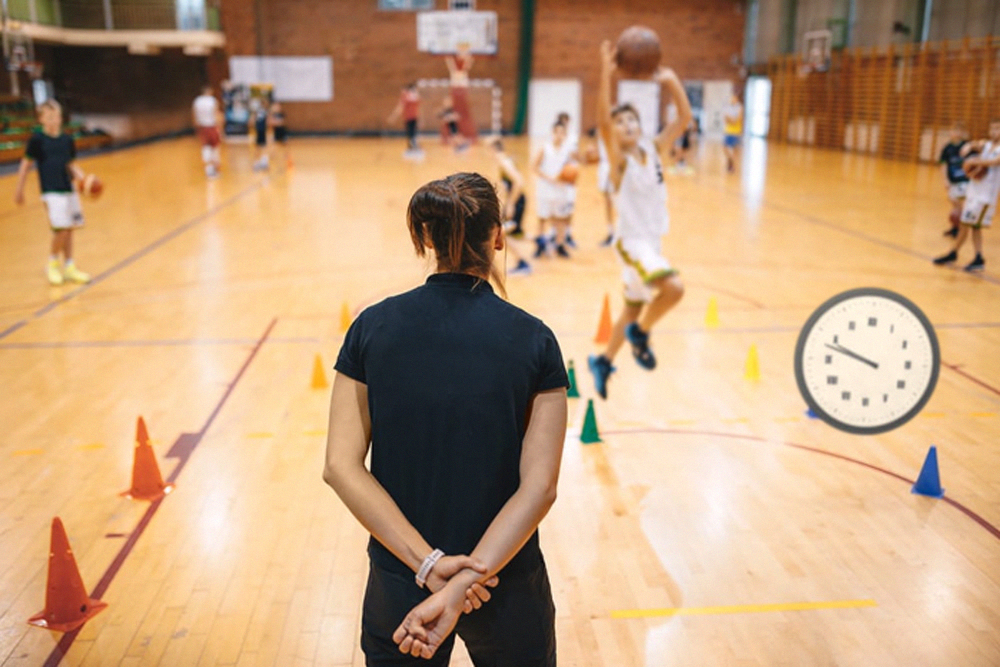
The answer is **9:48**
